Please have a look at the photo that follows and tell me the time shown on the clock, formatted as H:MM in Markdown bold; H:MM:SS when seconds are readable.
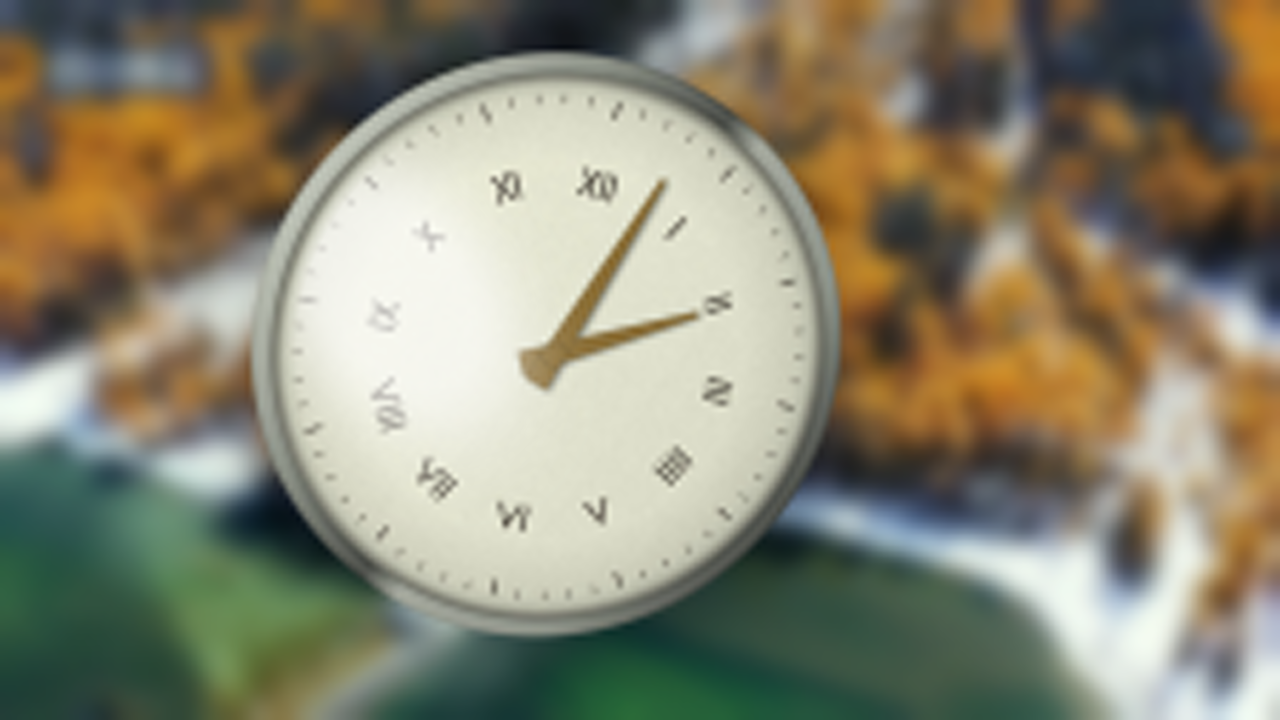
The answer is **2:03**
